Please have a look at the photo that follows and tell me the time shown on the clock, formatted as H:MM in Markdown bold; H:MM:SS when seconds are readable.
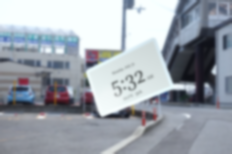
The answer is **5:32**
